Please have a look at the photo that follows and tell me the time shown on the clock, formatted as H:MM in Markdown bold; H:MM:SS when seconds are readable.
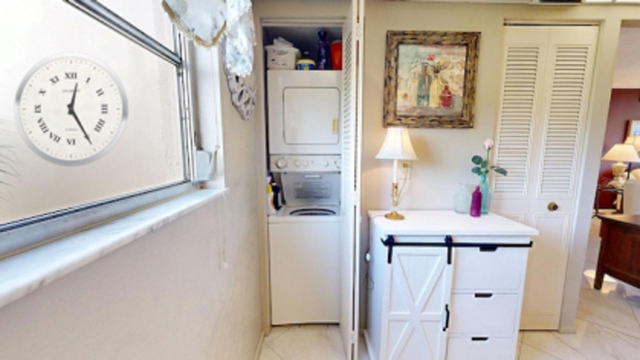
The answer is **12:25**
